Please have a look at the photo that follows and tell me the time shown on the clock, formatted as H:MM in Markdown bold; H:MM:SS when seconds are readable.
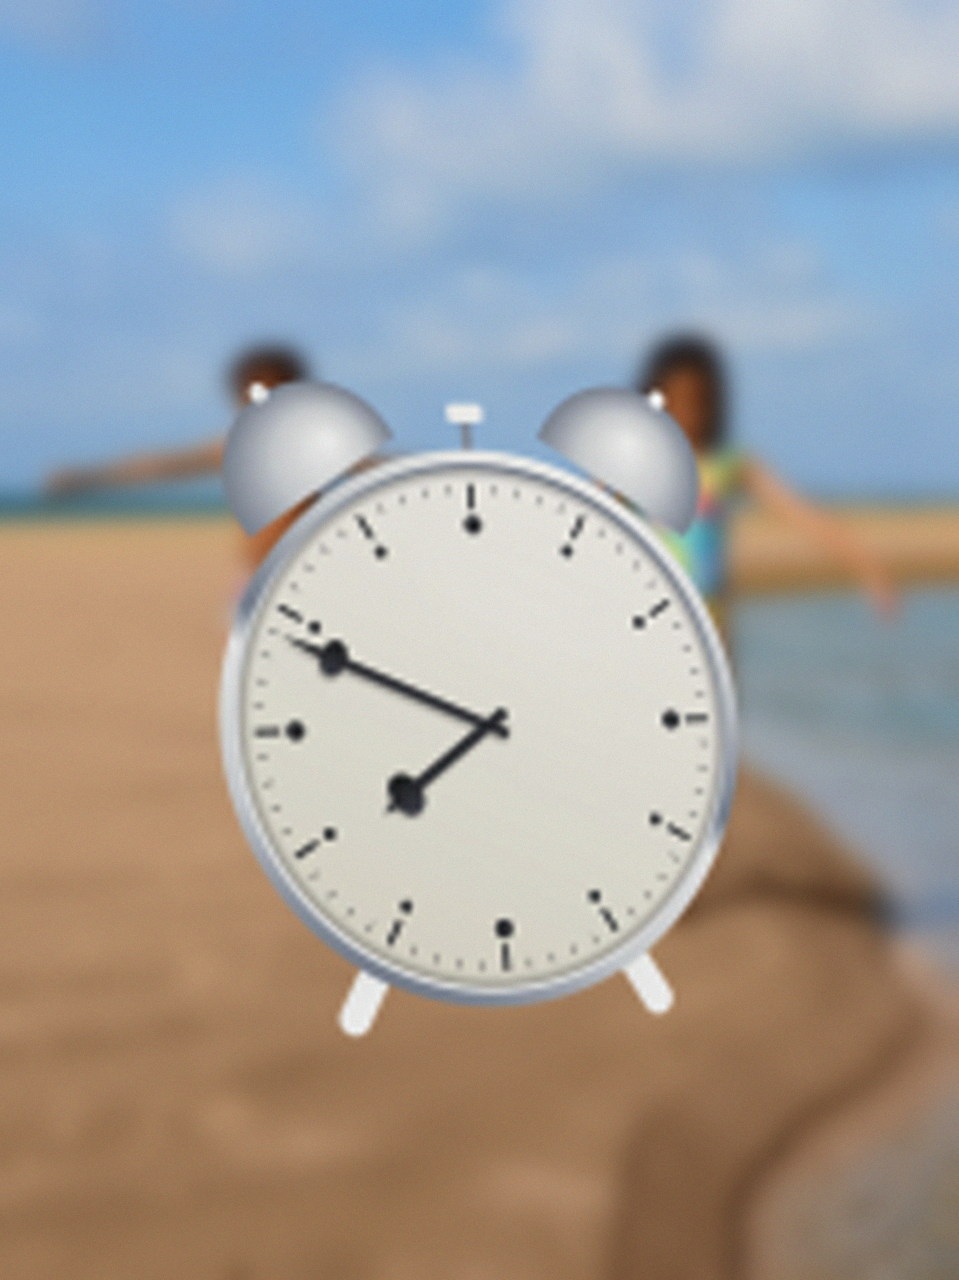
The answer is **7:49**
